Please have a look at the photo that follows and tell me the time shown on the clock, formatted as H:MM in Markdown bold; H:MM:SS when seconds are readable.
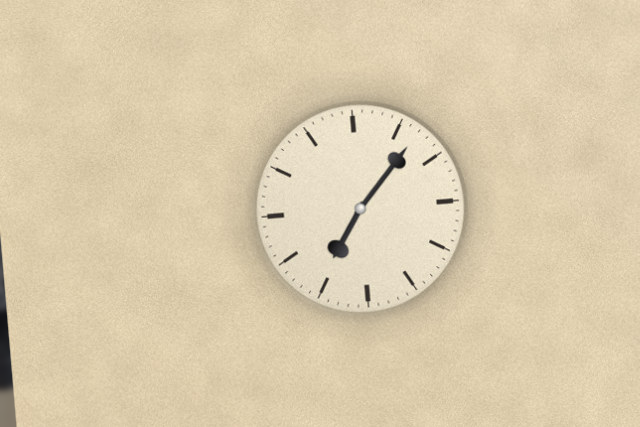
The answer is **7:07**
